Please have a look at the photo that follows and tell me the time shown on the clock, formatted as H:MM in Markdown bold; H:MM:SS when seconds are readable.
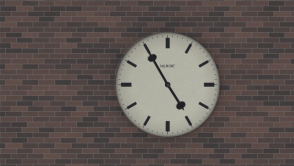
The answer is **4:55**
